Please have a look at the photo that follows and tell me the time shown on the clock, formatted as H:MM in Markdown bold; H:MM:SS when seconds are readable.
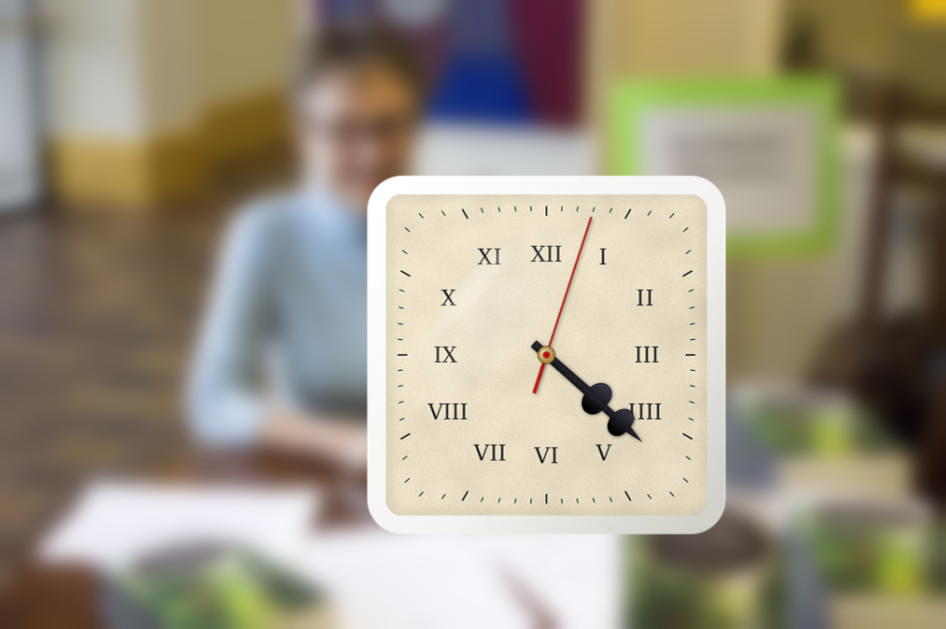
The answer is **4:22:03**
